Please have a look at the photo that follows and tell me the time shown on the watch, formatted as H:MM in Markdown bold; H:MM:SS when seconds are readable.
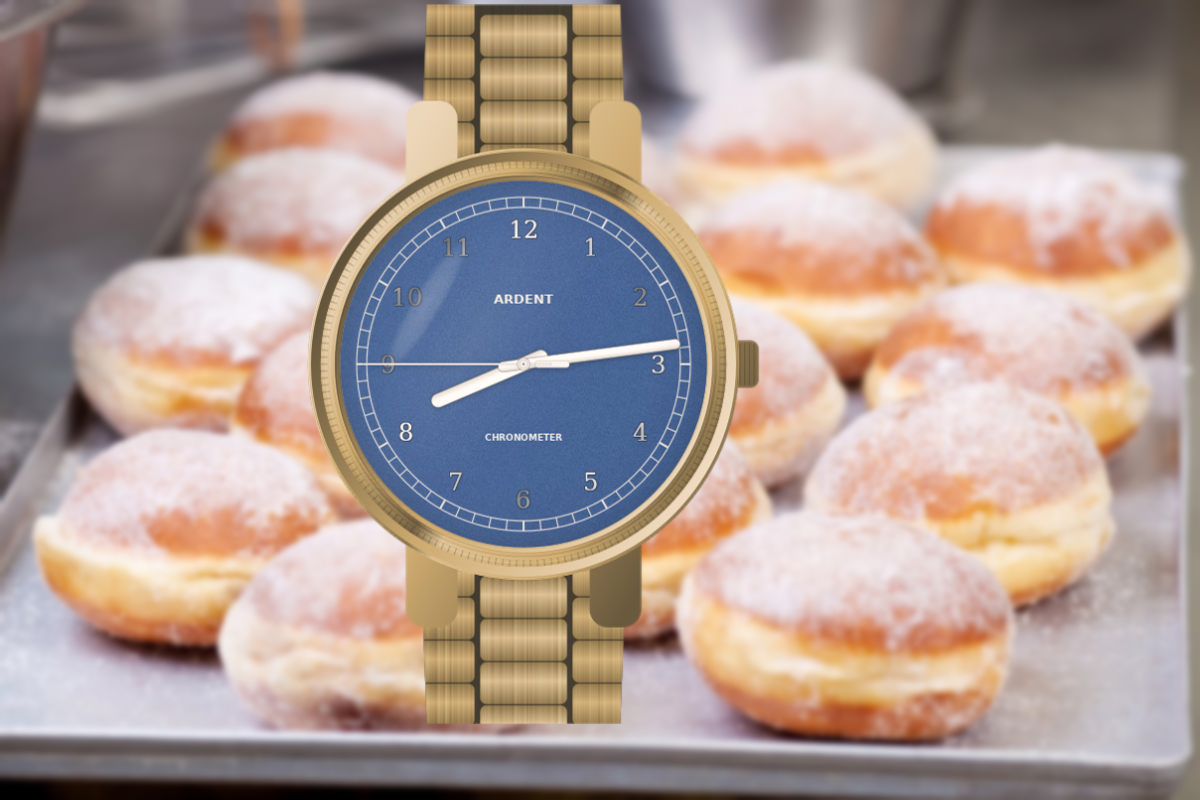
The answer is **8:13:45**
